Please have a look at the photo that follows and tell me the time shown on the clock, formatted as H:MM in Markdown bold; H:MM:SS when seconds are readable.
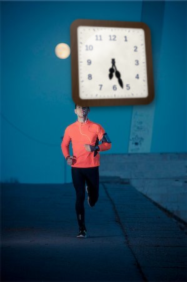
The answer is **6:27**
